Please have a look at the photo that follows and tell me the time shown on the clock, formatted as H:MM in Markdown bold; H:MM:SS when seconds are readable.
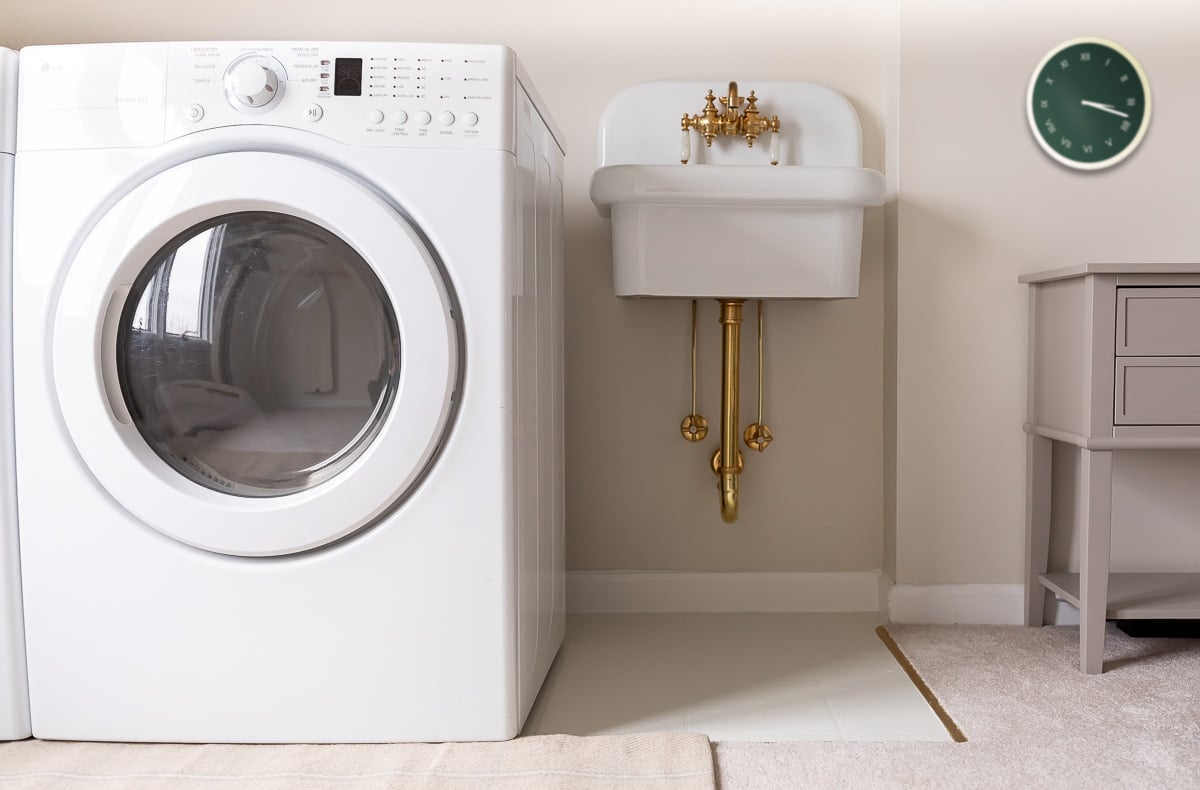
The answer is **3:18**
